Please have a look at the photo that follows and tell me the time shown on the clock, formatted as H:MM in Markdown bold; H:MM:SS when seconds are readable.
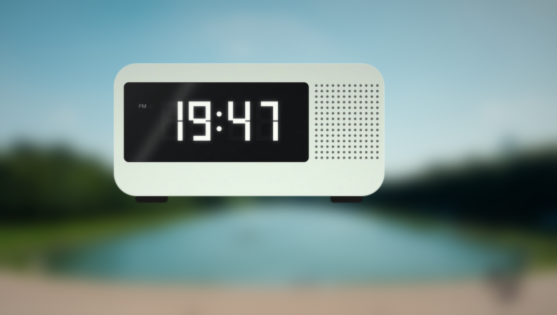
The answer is **19:47**
